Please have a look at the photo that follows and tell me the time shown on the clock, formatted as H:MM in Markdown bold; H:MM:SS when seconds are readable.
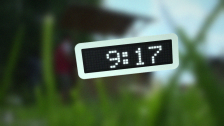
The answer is **9:17**
